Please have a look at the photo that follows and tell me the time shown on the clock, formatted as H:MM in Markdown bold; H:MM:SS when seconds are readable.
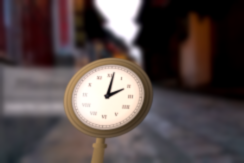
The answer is **2:01**
